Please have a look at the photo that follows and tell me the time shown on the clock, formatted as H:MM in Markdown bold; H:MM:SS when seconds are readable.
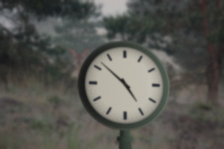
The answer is **4:52**
